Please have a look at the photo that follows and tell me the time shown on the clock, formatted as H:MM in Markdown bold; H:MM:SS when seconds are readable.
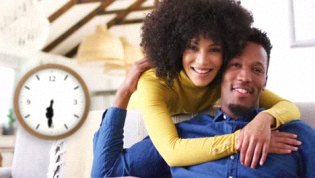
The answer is **6:31**
